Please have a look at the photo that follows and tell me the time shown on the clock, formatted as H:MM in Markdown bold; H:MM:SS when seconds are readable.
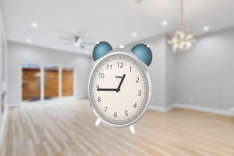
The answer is **12:44**
